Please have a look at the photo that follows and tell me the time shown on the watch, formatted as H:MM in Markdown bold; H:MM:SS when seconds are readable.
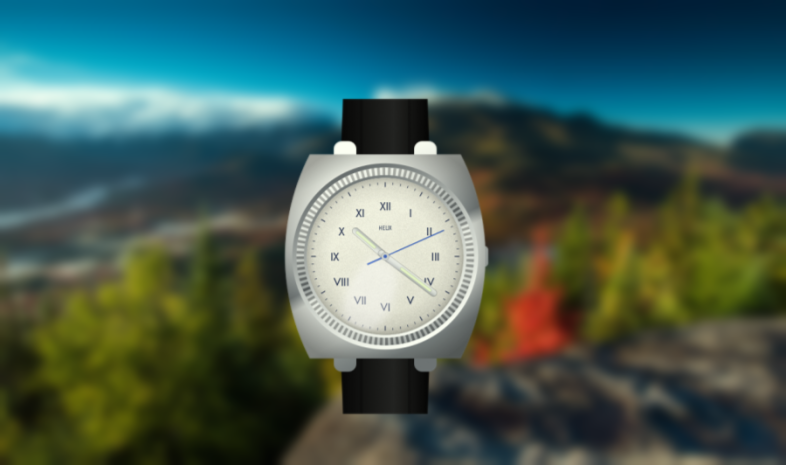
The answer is **10:21:11**
